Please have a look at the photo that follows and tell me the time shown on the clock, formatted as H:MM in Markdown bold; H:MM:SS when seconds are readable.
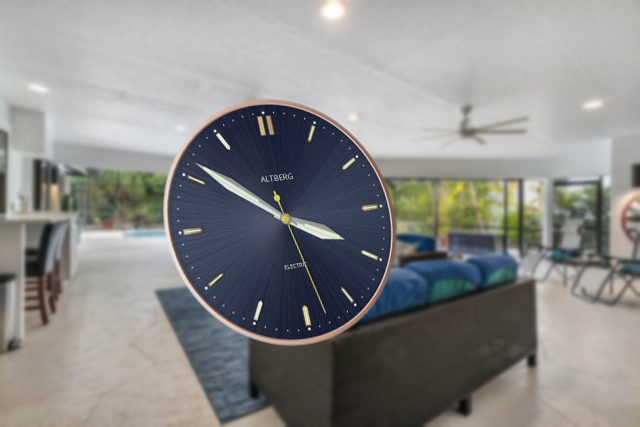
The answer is **3:51:28**
